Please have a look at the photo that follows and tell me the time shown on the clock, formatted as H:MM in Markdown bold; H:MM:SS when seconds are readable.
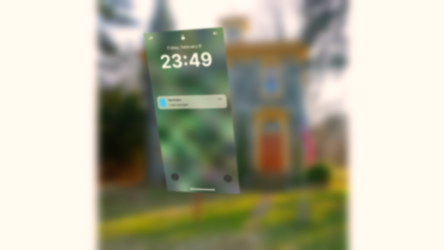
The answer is **23:49**
